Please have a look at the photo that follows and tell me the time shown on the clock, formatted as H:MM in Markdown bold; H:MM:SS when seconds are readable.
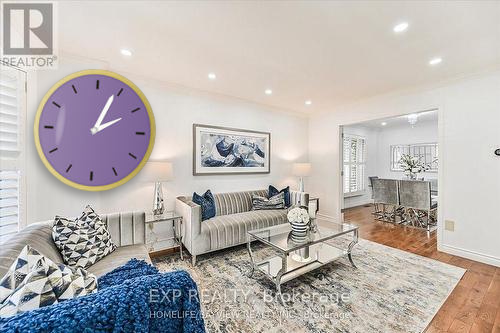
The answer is **2:04**
